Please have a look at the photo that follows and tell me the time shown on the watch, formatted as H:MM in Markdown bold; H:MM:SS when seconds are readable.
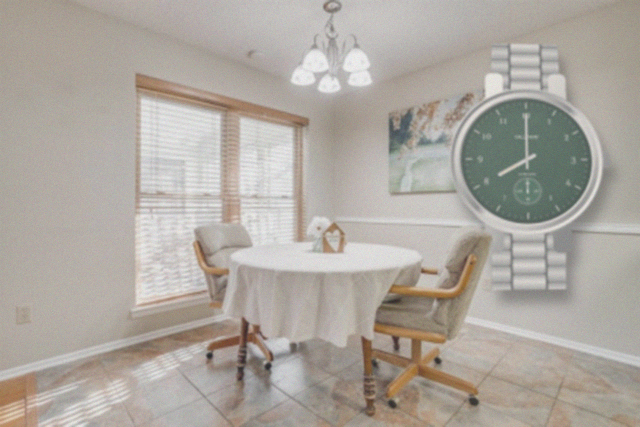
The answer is **8:00**
